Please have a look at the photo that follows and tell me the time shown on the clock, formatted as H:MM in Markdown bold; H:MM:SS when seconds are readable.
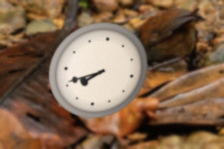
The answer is **7:41**
